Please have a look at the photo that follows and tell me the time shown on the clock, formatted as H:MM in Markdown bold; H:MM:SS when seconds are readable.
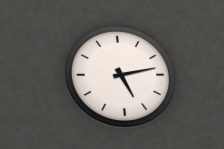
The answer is **5:13**
